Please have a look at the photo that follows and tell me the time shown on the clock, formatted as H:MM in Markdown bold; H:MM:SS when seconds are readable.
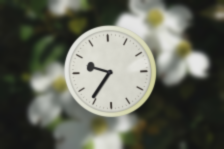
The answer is **9:36**
